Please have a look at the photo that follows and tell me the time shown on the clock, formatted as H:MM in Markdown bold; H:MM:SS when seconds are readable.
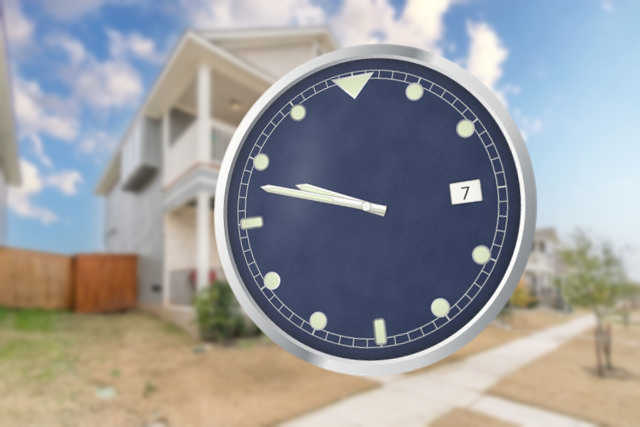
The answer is **9:48**
